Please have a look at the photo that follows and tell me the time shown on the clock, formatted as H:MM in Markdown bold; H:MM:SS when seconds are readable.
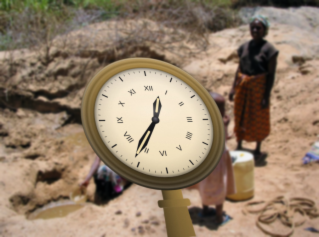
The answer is **12:36**
